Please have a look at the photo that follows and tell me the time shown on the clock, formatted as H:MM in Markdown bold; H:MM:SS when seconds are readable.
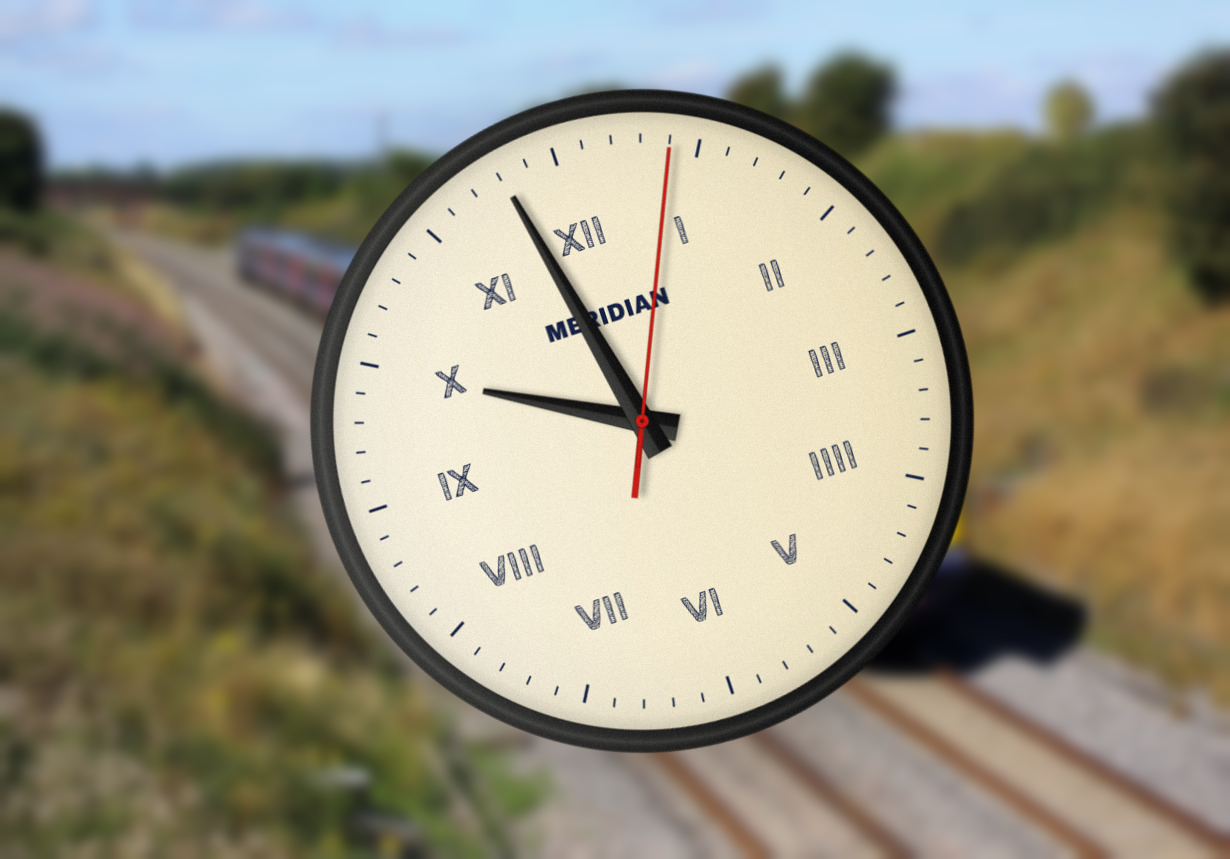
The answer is **9:58:04**
